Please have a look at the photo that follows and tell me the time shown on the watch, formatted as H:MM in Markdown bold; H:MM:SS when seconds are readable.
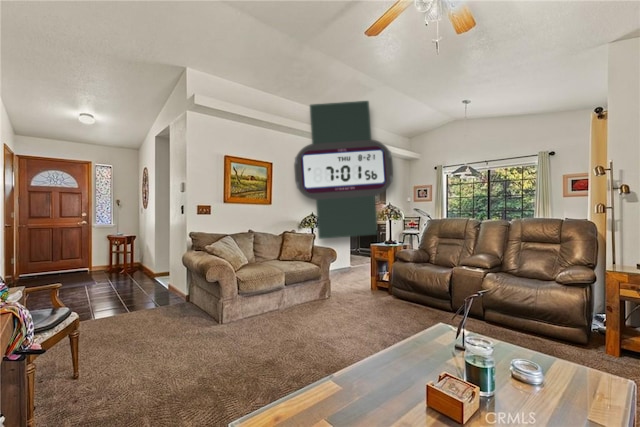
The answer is **7:01:56**
